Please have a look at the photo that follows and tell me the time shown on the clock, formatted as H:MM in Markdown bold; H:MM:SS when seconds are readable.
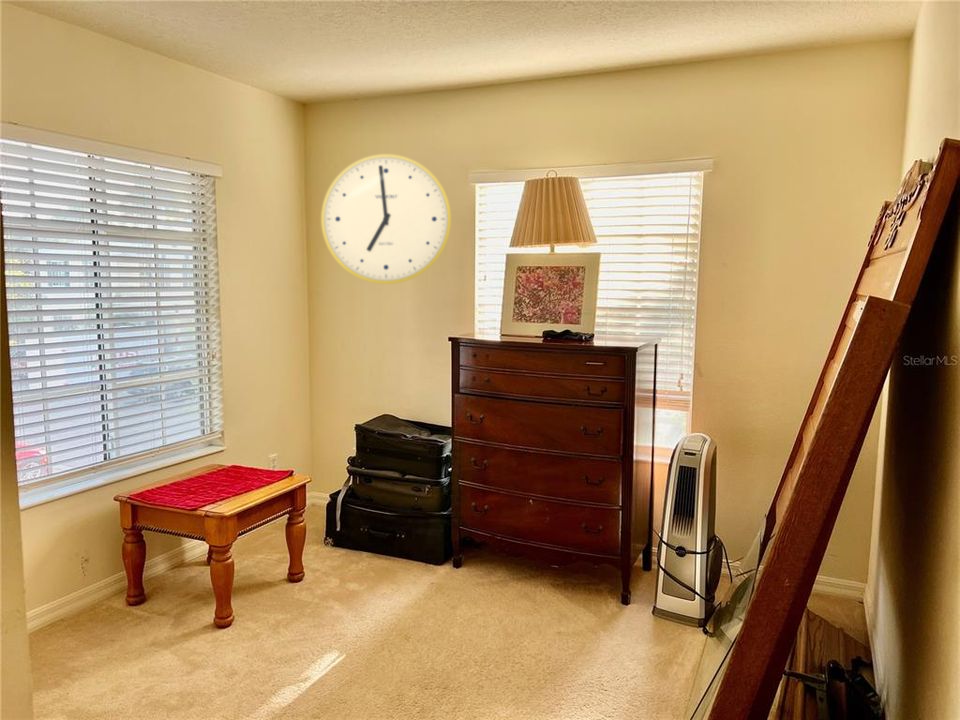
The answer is **6:59**
